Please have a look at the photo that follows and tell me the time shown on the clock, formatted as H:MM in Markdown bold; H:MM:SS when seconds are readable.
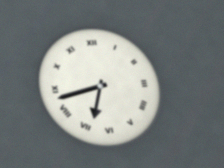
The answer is **6:43**
